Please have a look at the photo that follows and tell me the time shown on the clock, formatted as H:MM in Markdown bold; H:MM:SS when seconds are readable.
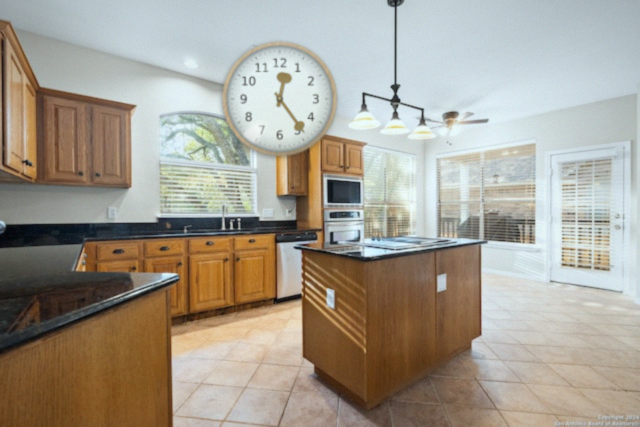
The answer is **12:24**
